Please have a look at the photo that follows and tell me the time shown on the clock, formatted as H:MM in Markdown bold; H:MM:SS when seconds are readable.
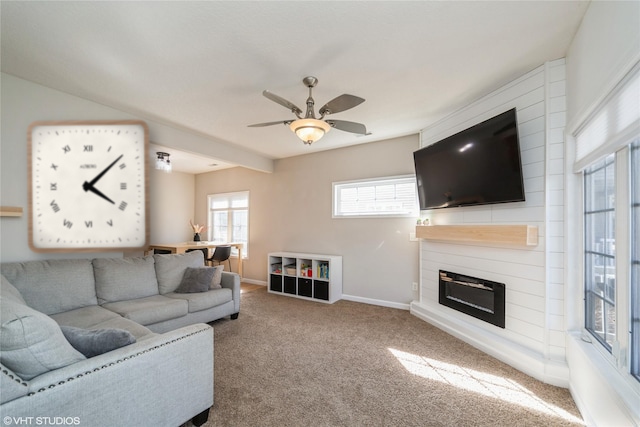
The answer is **4:08**
